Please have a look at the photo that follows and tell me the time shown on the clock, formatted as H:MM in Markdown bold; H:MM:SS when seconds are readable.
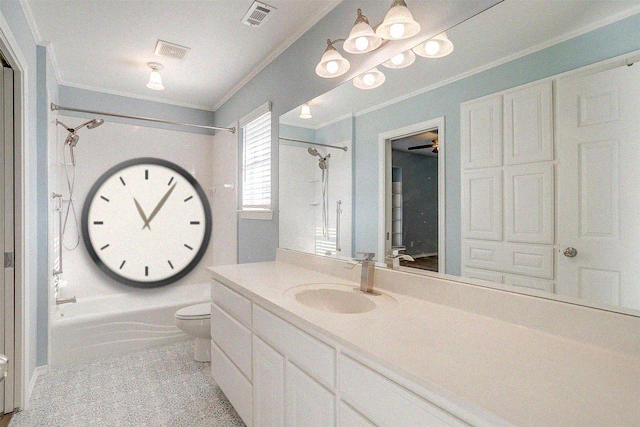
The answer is **11:06**
